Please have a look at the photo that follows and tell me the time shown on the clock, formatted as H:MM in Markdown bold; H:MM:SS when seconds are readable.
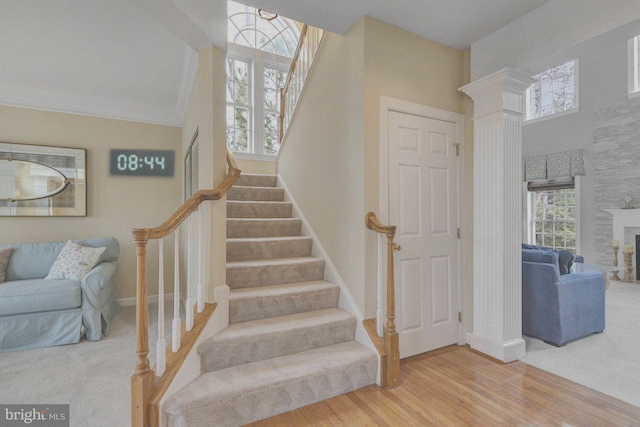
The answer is **8:44**
